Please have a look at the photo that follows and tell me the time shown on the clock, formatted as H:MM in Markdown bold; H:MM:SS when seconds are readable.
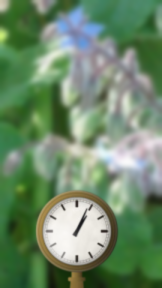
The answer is **1:04**
